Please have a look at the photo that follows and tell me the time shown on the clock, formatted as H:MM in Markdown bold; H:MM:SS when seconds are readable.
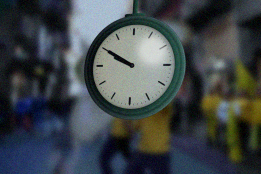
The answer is **9:50**
